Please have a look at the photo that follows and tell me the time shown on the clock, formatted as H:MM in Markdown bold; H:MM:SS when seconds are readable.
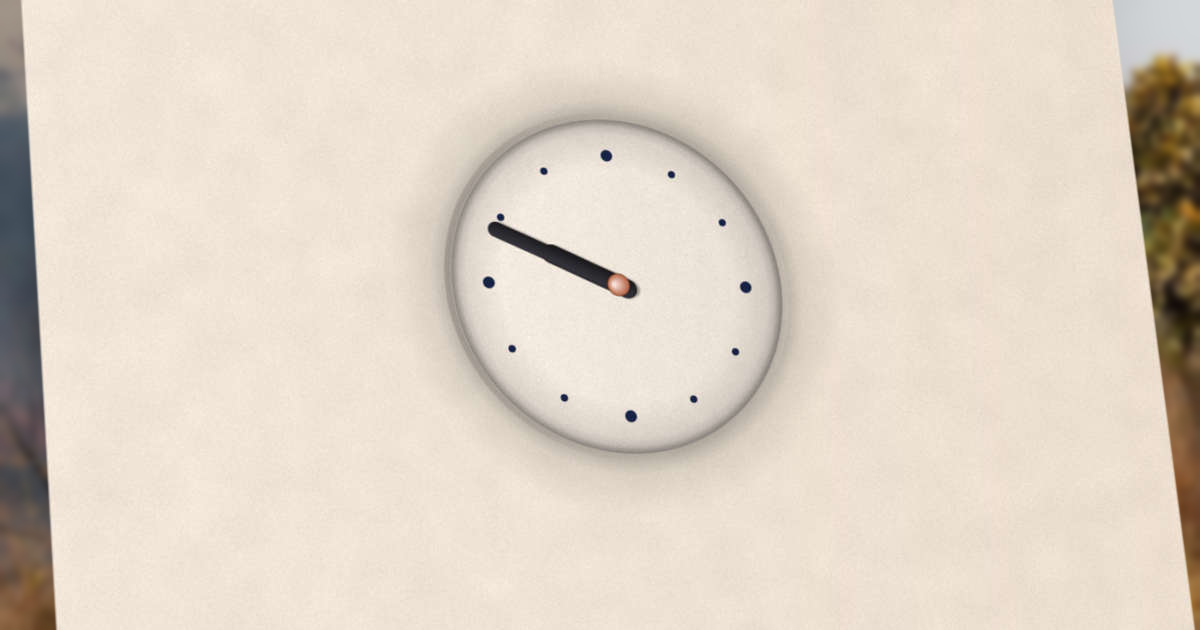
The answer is **9:49**
